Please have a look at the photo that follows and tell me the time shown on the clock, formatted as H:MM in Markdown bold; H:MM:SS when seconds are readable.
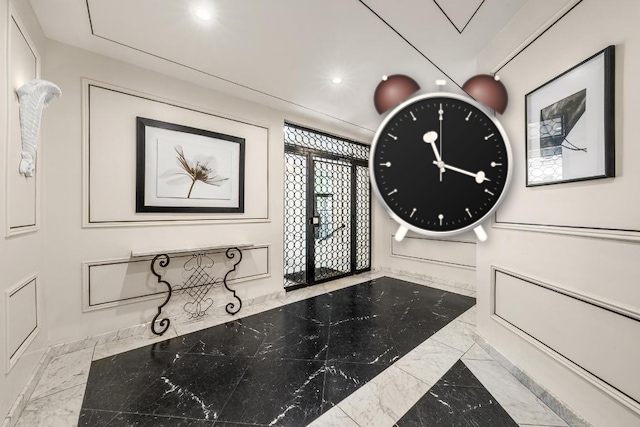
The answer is **11:18:00**
